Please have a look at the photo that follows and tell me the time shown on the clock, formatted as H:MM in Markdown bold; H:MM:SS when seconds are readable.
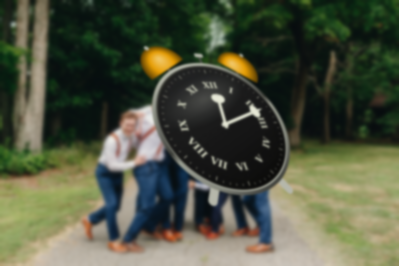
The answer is **12:12**
